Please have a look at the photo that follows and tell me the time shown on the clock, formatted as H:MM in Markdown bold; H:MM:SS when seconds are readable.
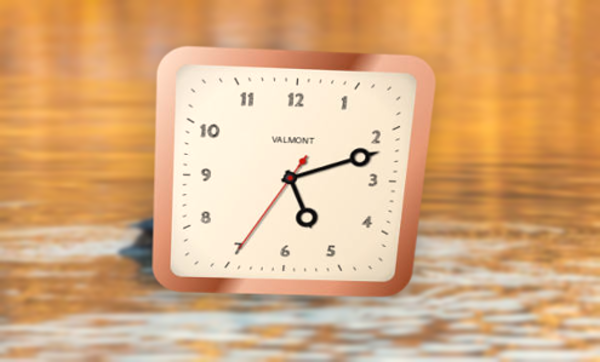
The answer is **5:11:35**
